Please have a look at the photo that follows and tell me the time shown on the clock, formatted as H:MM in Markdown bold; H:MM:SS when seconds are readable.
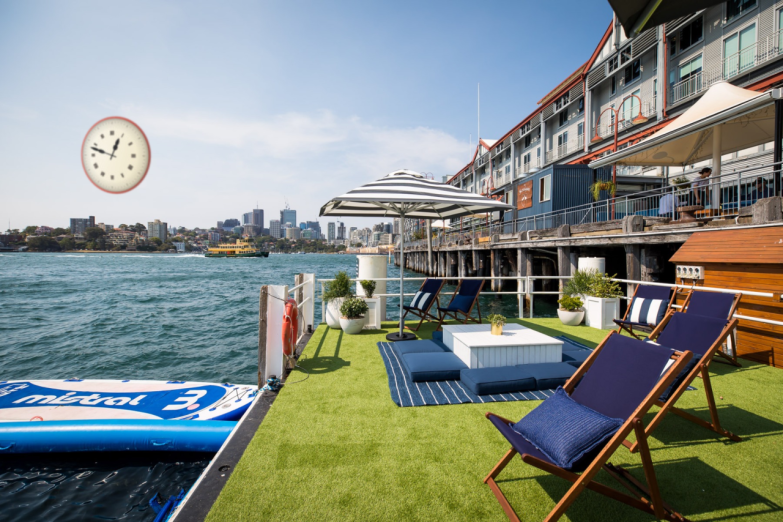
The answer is **12:48**
